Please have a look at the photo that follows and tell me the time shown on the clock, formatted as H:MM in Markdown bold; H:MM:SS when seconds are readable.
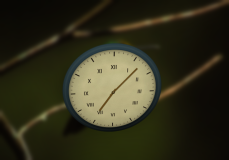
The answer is **7:07**
